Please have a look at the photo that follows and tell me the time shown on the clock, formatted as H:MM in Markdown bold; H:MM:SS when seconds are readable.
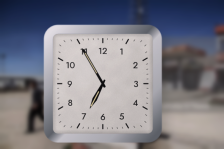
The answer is **6:55**
